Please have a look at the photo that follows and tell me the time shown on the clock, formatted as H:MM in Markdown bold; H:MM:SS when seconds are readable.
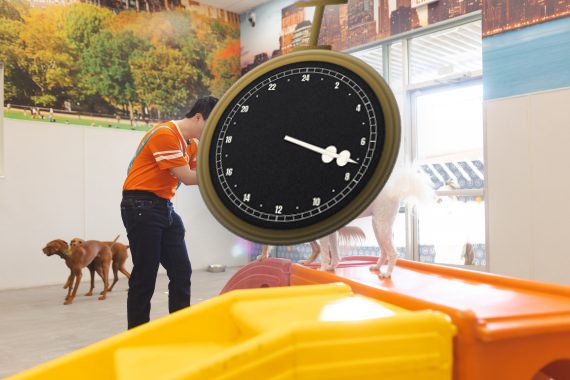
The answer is **7:18**
